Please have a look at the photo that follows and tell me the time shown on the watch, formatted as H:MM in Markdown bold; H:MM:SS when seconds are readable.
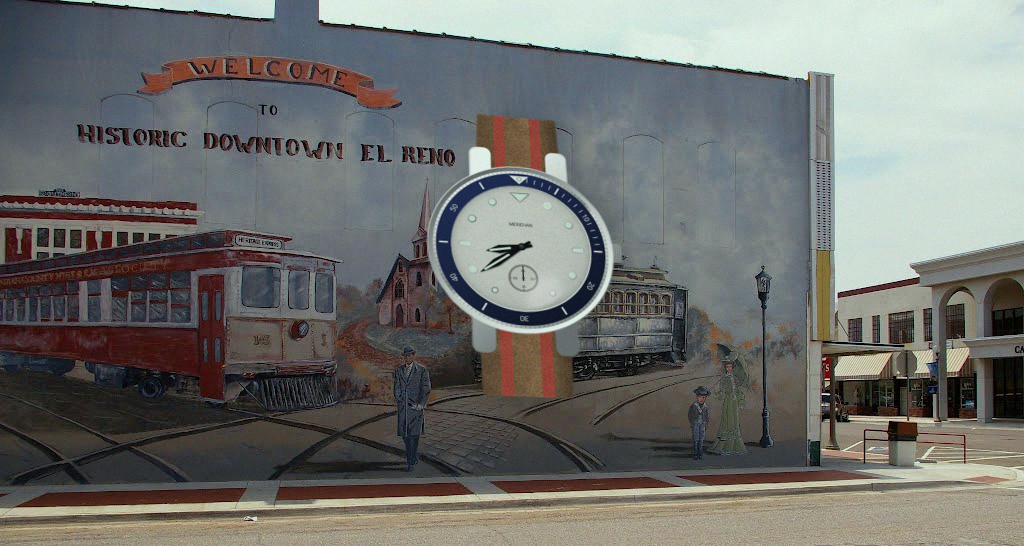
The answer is **8:39**
